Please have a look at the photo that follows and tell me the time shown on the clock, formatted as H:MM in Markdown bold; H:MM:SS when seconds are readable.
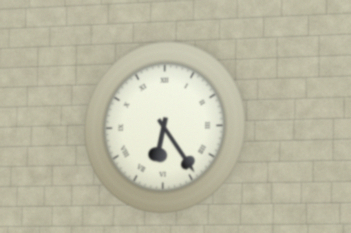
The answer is **6:24**
